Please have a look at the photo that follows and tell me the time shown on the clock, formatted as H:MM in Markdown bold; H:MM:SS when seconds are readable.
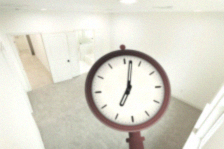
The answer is **7:02**
